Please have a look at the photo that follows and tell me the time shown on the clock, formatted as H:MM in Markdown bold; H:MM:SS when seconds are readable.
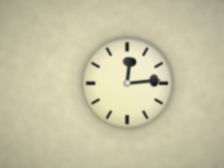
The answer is **12:14**
